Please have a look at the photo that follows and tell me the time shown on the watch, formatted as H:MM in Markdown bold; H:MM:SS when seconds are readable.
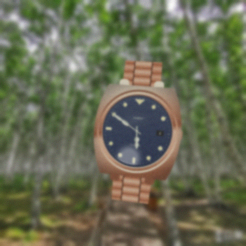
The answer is **5:50**
